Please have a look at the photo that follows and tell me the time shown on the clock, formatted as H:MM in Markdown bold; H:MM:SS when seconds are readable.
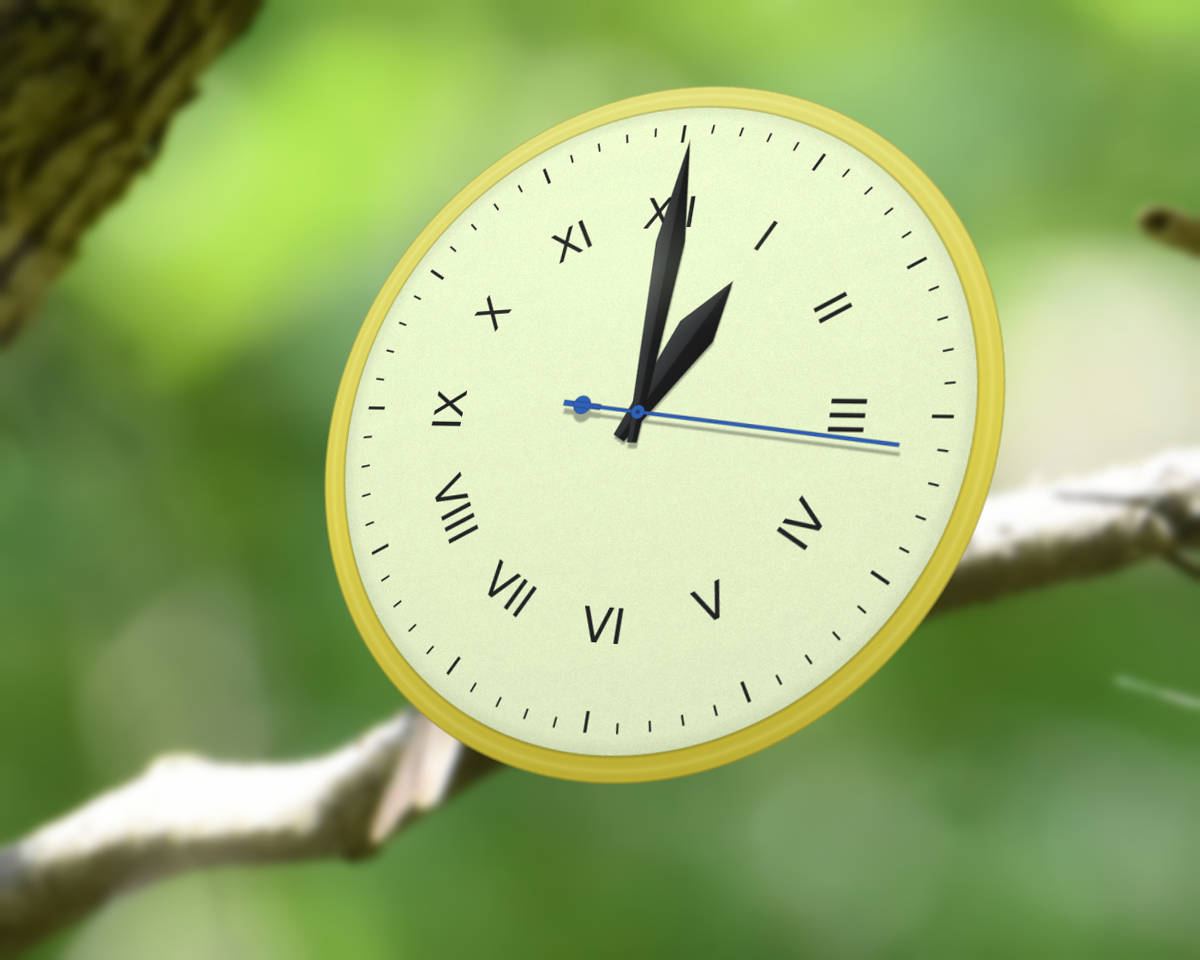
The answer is **1:00:16**
